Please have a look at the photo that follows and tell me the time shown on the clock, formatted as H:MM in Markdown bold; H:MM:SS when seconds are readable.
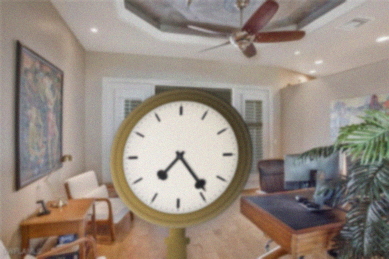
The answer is **7:24**
